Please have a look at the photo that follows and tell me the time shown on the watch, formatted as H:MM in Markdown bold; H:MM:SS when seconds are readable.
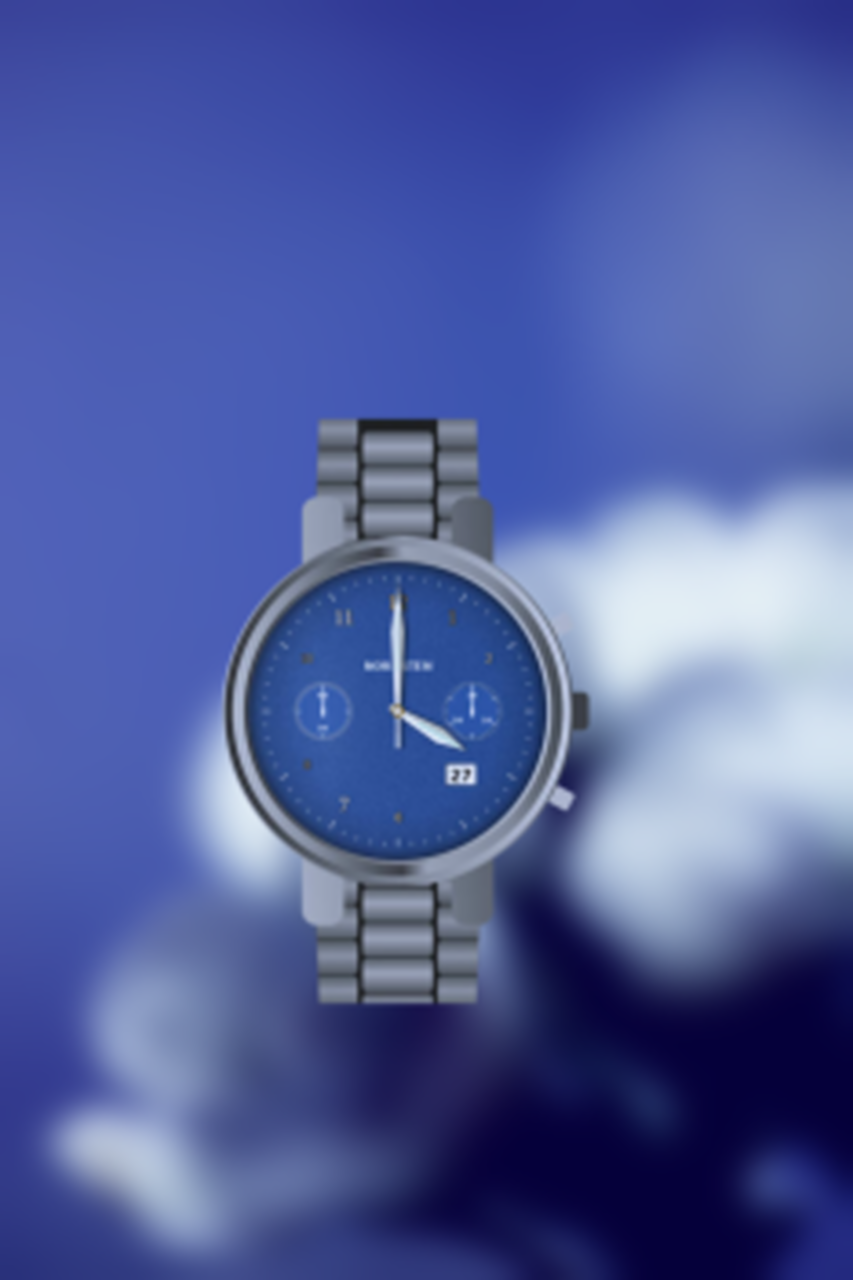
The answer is **4:00**
